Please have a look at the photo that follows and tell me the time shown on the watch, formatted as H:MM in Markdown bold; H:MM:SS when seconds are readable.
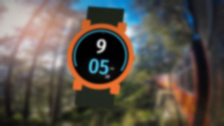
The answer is **9:05**
